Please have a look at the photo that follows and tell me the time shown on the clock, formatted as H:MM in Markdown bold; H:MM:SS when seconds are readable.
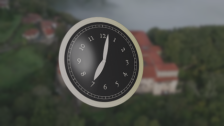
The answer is **7:02**
